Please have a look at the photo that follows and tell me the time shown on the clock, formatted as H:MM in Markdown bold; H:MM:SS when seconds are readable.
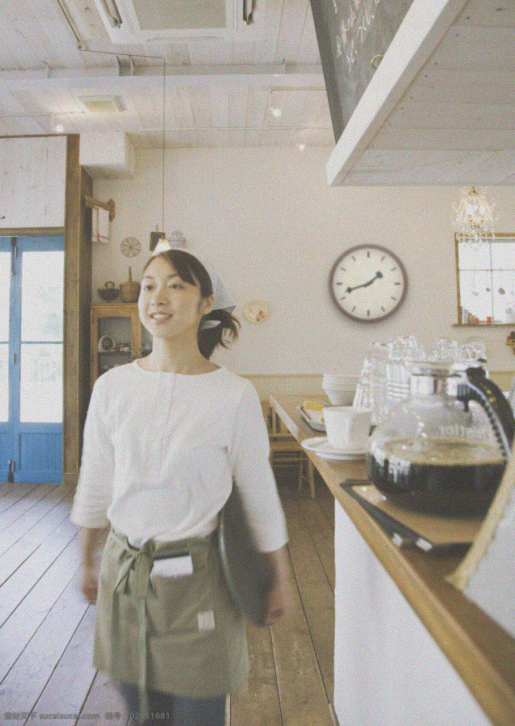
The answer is **1:42**
